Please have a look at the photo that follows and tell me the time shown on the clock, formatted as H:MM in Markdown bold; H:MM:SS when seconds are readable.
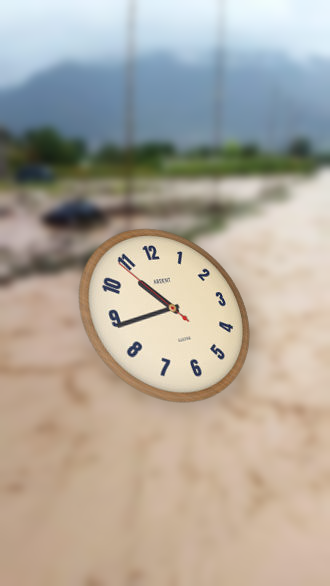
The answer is **10:43:54**
